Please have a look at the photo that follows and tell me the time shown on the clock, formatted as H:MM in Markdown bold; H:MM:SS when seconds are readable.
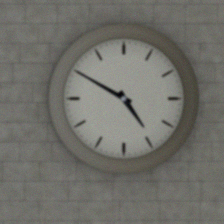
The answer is **4:50**
